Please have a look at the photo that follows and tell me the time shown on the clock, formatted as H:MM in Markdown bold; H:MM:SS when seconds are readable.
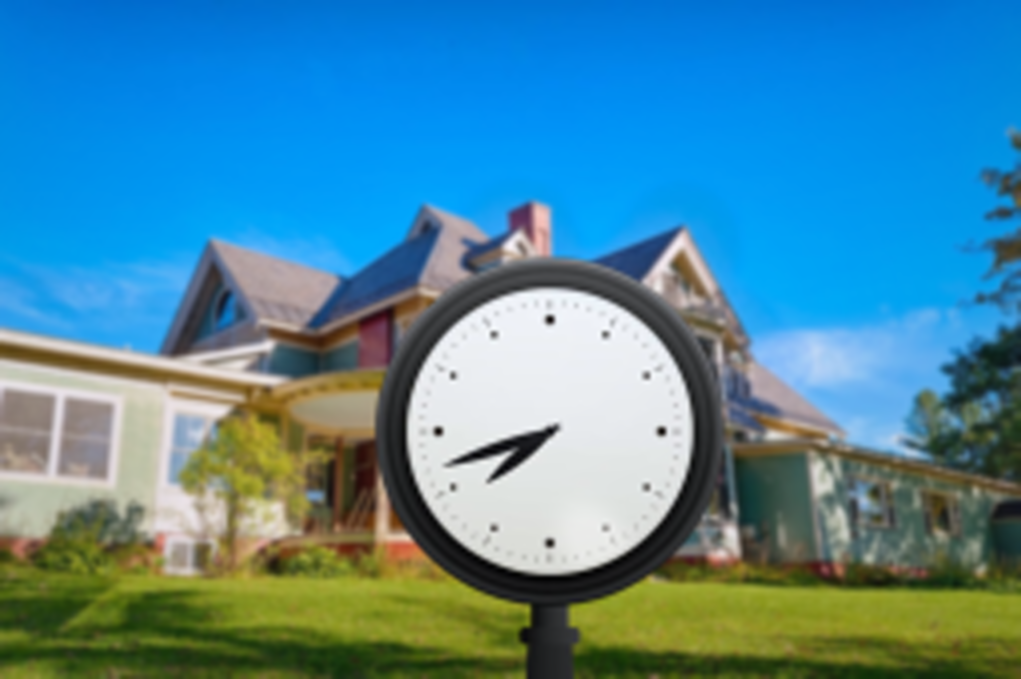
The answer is **7:42**
